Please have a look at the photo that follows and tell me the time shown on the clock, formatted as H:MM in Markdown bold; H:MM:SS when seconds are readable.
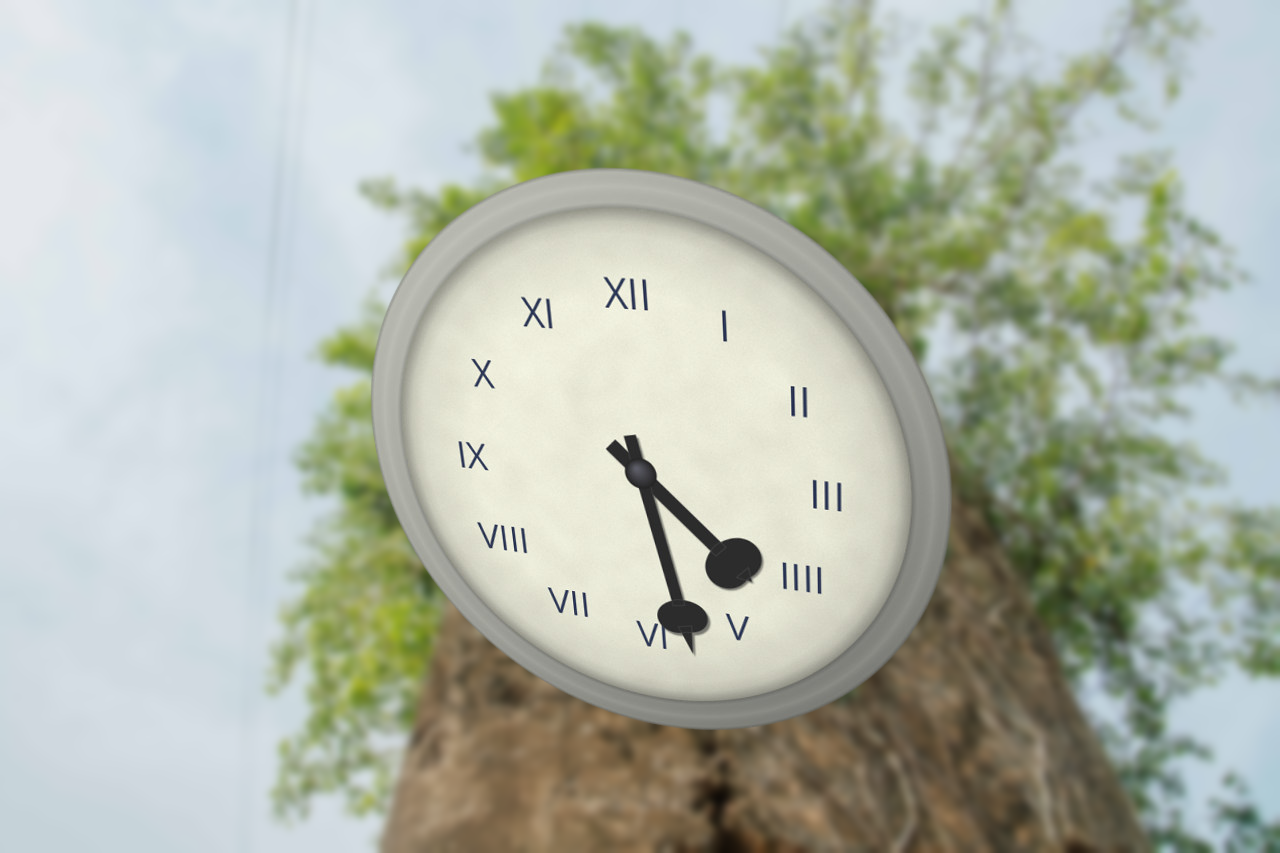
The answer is **4:28**
